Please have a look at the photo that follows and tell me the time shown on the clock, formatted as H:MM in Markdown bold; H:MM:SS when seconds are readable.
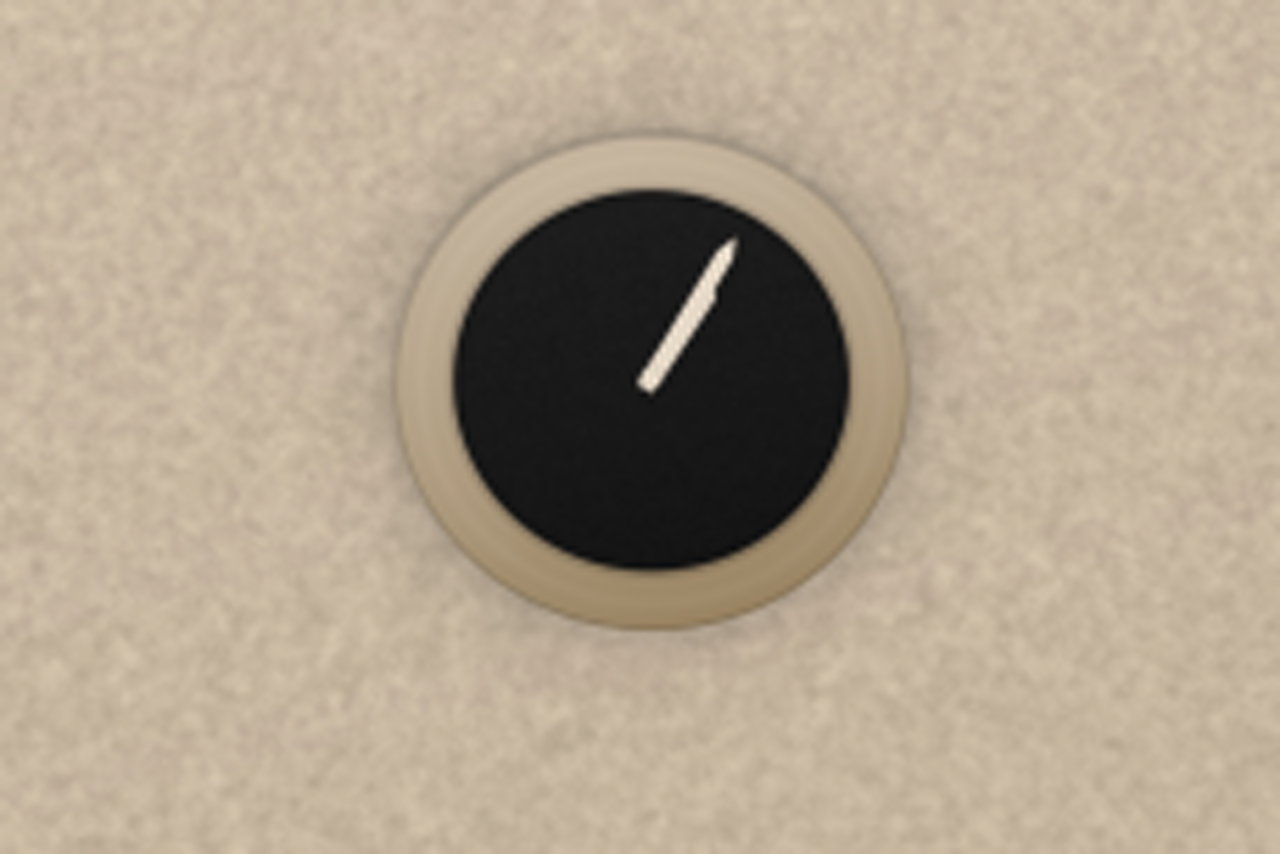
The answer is **1:05**
